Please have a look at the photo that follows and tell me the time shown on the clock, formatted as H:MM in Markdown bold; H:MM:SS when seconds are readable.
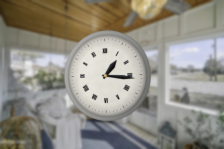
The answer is **1:16**
